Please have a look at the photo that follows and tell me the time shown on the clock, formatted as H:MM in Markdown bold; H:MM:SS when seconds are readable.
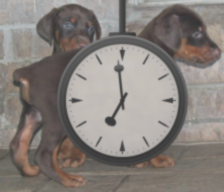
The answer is **6:59**
